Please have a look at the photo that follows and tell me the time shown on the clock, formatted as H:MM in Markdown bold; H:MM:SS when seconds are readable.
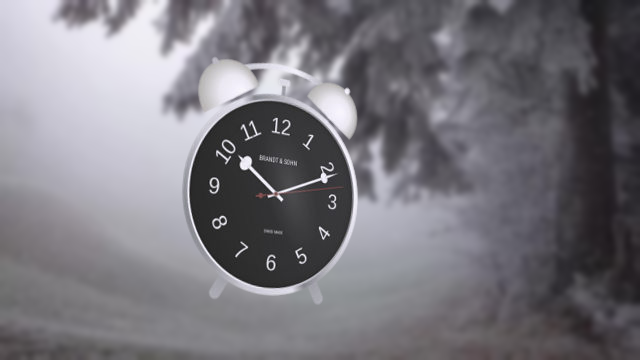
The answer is **10:11:13**
